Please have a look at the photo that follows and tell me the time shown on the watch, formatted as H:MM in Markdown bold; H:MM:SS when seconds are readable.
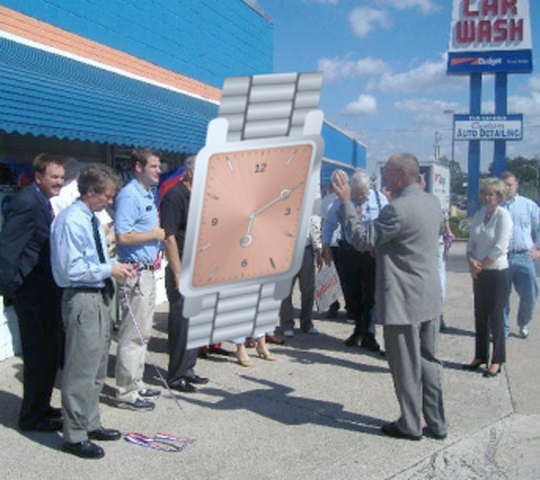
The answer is **6:10**
